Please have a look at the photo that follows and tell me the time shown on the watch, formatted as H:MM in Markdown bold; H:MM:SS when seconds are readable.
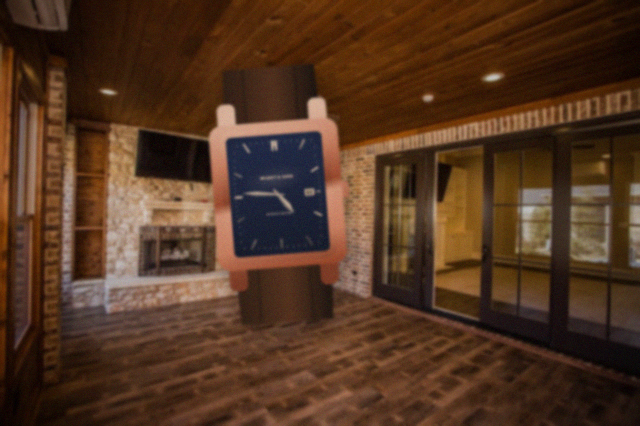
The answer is **4:46**
